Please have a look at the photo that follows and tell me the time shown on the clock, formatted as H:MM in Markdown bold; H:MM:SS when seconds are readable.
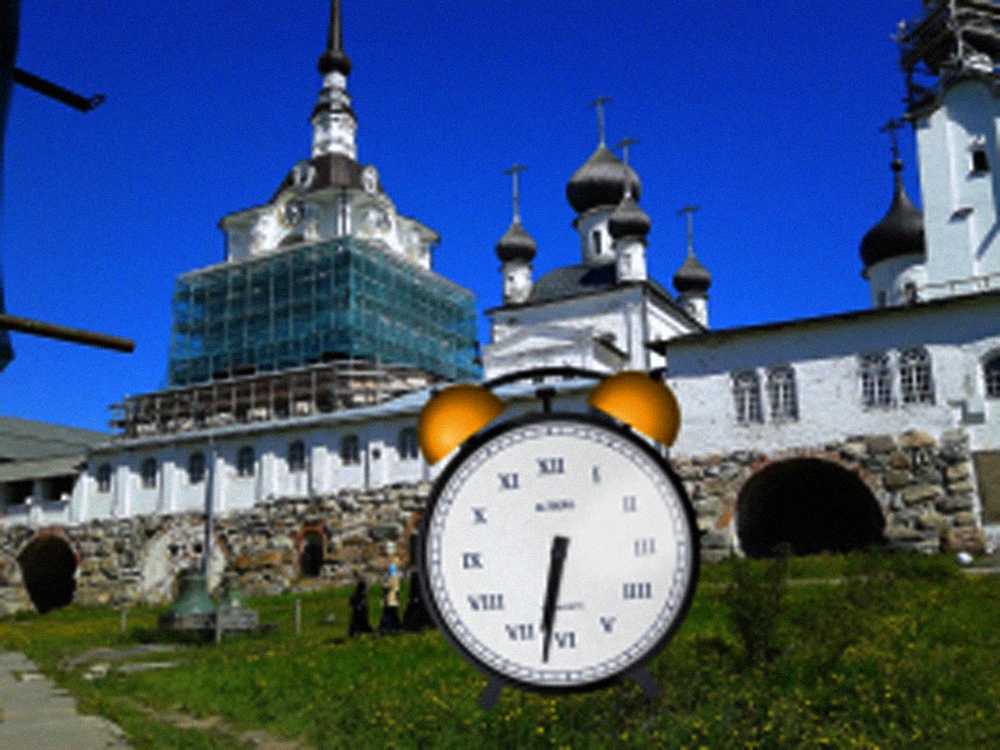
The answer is **6:32**
